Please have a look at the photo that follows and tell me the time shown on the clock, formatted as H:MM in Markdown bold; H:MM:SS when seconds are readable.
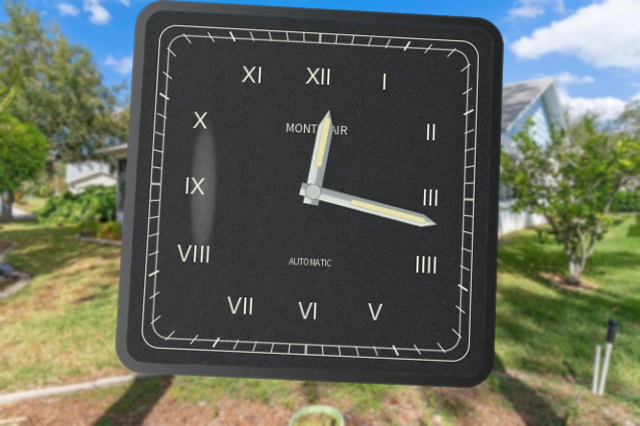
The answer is **12:17**
